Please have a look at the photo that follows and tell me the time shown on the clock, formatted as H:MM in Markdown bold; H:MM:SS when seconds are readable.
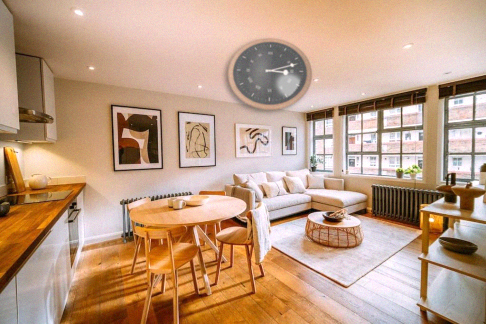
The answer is **3:12**
